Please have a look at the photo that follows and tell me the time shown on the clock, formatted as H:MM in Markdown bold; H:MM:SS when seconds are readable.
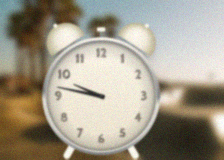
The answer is **9:47**
